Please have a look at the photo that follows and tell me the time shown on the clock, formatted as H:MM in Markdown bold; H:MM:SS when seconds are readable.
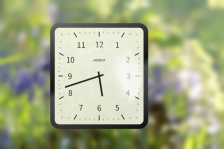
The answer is **5:42**
